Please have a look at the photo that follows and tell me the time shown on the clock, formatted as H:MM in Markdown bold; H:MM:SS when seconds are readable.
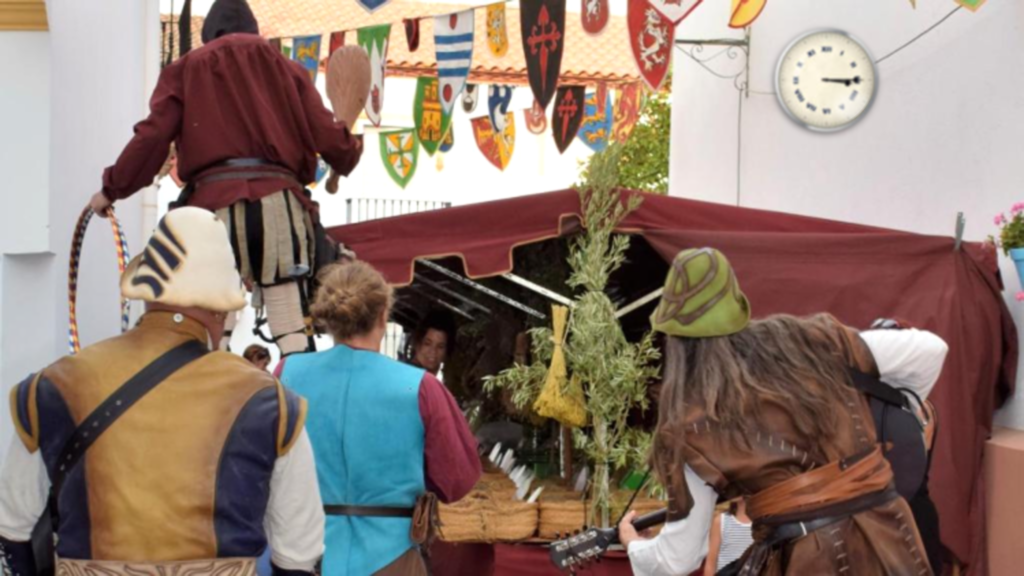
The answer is **3:15**
